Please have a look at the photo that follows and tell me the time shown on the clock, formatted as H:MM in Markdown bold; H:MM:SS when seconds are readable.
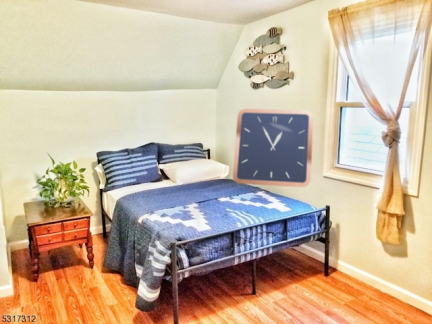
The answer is **12:55**
